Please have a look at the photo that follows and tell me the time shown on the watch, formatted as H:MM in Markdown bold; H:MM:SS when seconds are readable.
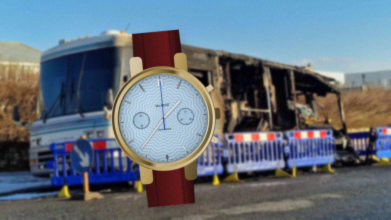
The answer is **1:37**
